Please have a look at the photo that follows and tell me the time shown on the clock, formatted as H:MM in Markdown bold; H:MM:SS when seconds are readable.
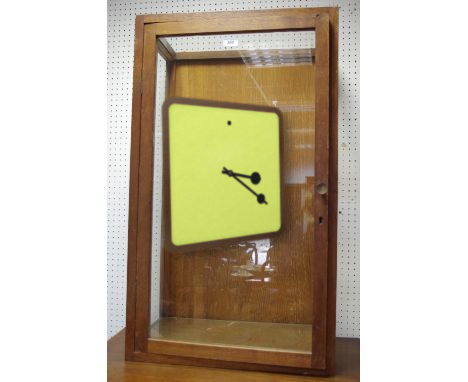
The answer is **3:21**
